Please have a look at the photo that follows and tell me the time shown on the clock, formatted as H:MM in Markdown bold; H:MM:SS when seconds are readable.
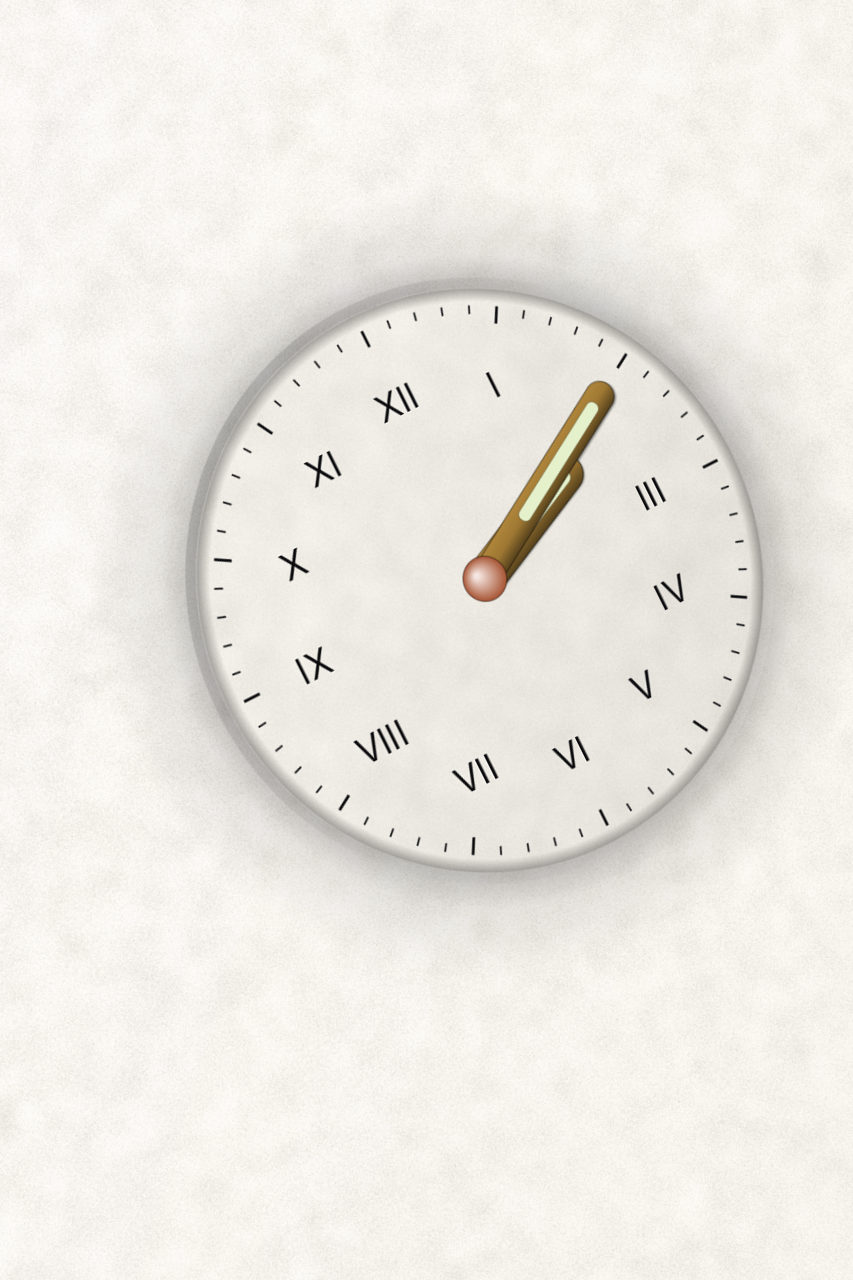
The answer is **2:10**
